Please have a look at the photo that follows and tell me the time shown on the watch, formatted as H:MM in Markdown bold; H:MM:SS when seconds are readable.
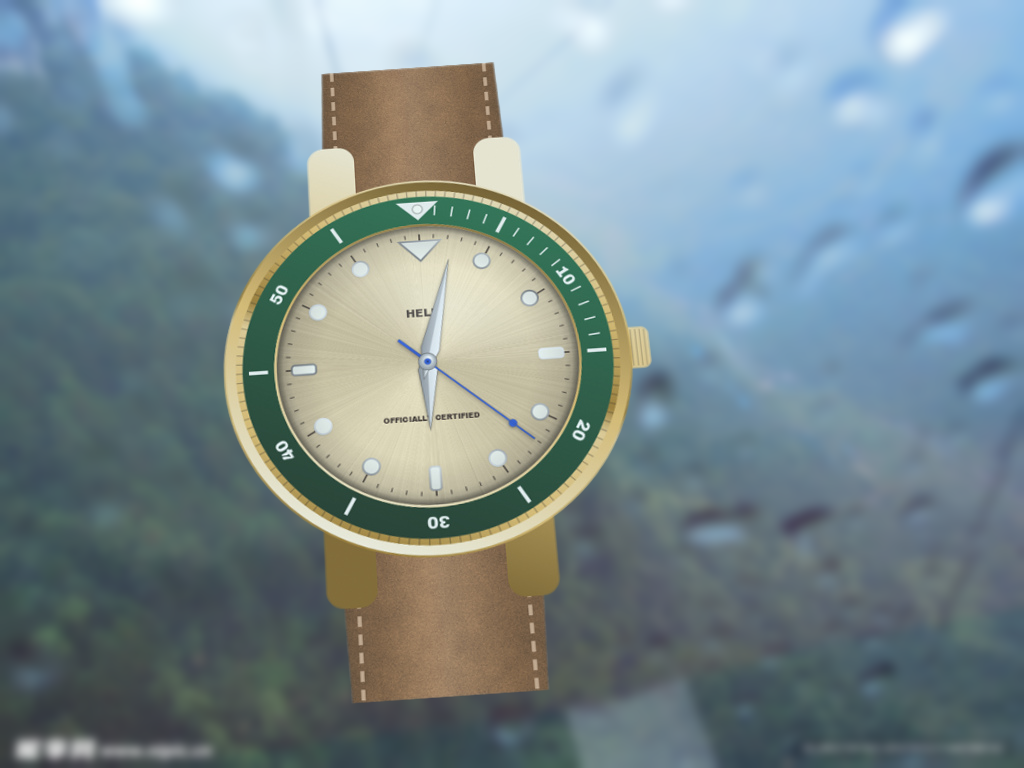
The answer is **6:02:22**
